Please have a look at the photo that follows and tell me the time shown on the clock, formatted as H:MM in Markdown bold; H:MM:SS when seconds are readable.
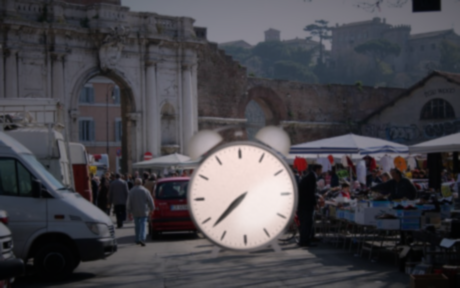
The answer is **7:38**
